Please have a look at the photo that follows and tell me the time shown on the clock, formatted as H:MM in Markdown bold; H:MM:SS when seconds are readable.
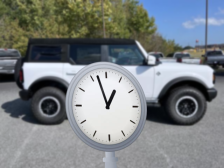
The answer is **12:57**
